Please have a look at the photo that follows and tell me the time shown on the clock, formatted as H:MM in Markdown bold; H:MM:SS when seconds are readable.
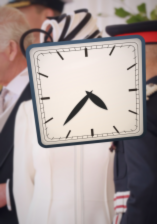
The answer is **4:37**
